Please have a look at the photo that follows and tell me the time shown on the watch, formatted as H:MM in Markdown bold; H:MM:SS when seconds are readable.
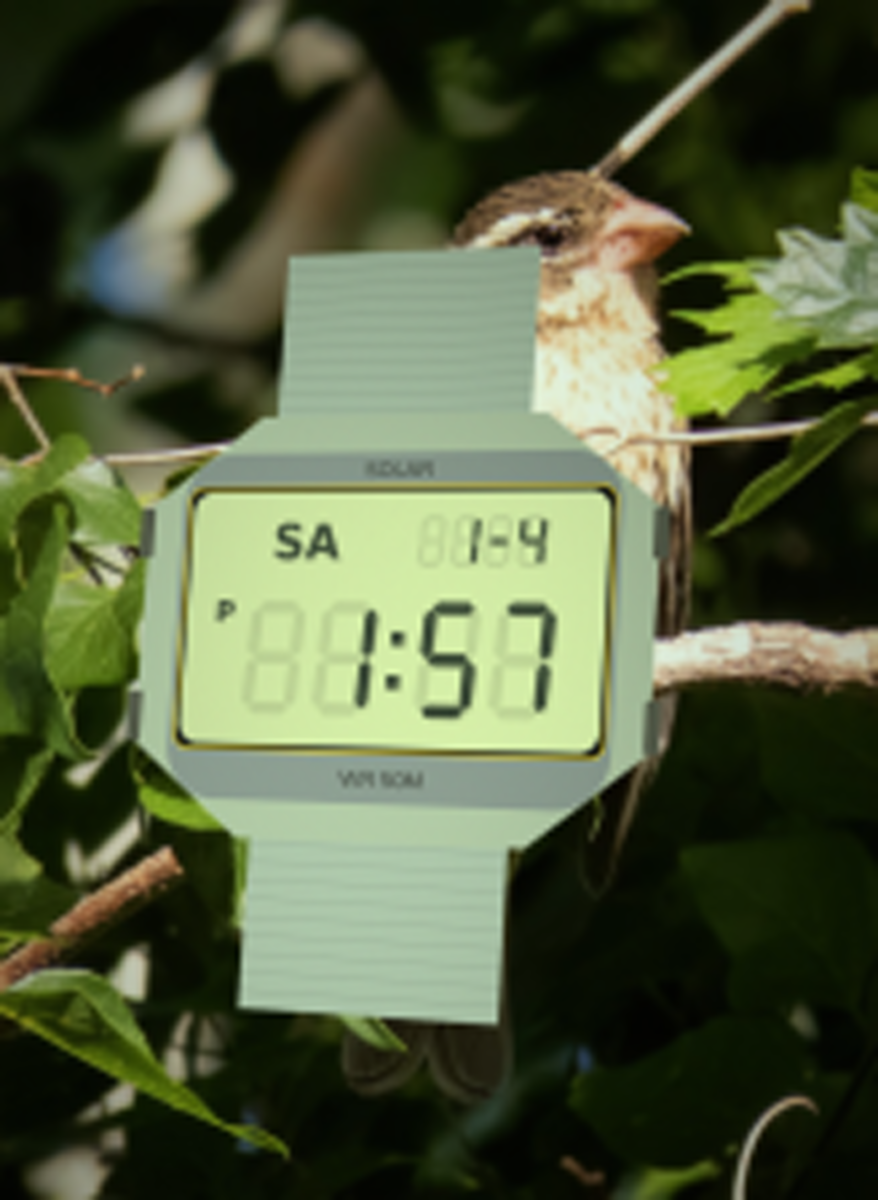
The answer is **1:57**
